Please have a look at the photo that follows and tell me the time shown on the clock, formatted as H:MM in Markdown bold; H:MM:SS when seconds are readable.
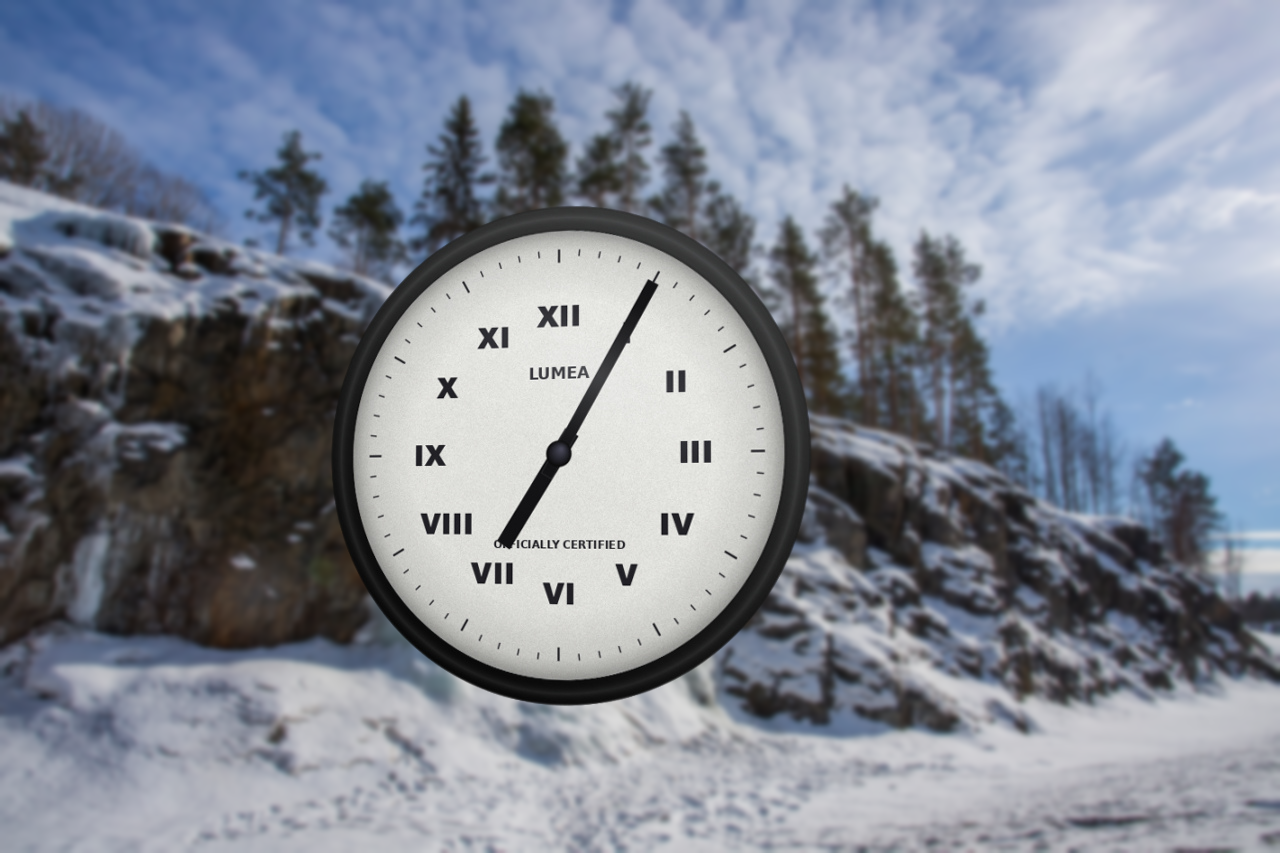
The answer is **7:05**
